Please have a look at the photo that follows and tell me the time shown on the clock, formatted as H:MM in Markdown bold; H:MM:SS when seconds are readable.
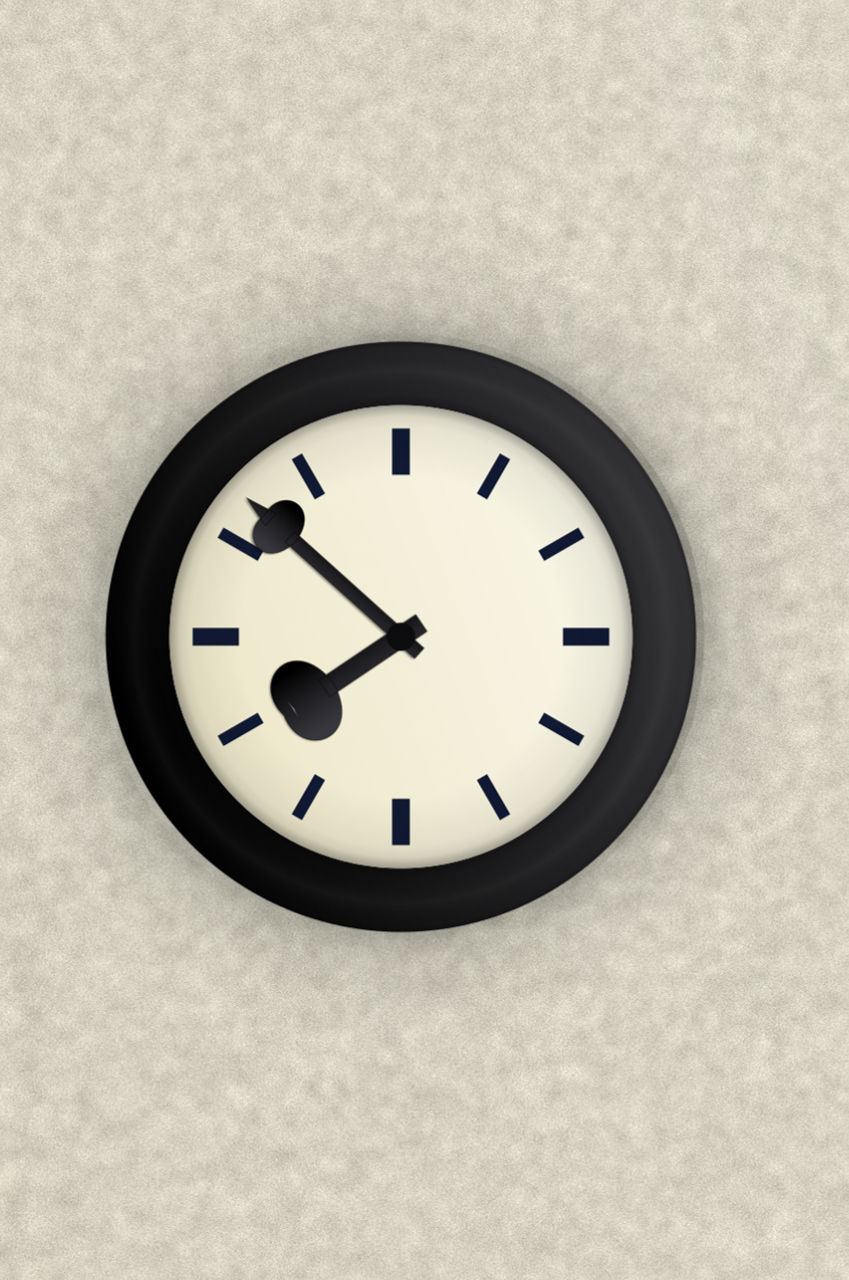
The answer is **7:52**
